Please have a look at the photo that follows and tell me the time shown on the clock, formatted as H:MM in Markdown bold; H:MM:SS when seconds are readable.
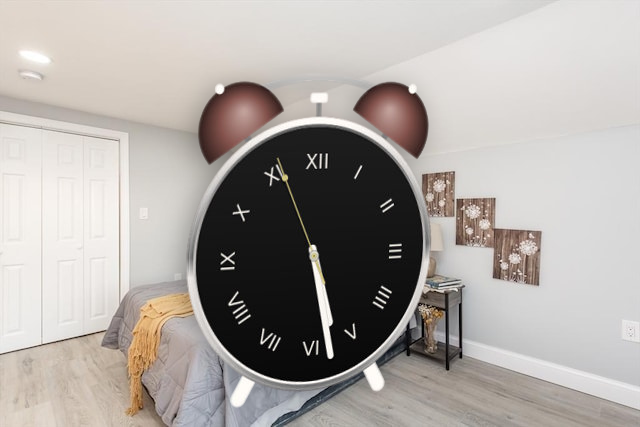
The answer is **5:27:56**
